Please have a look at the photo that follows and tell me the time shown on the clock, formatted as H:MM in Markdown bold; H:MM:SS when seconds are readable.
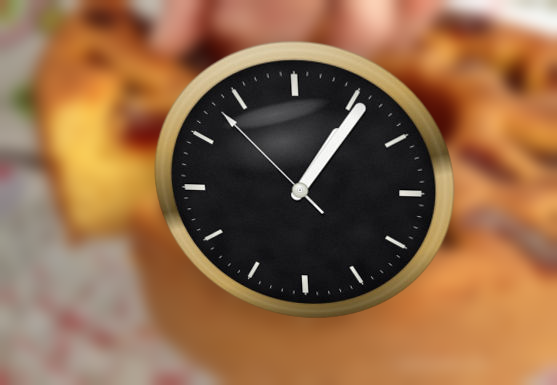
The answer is **1:05:53**
